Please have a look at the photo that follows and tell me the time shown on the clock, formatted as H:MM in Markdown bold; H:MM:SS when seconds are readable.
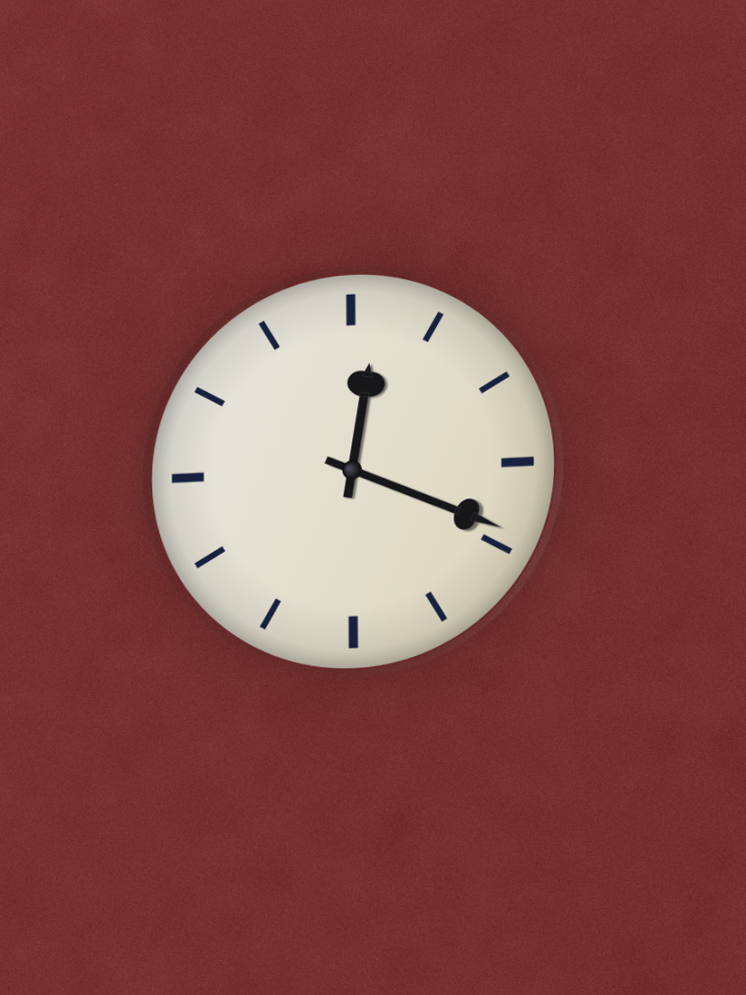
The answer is **12:19**
